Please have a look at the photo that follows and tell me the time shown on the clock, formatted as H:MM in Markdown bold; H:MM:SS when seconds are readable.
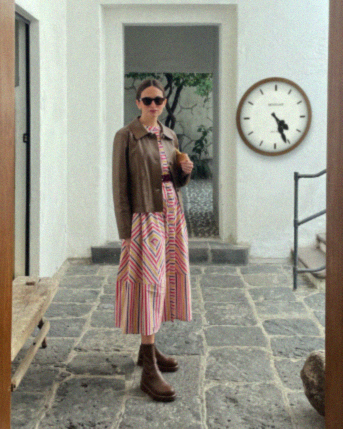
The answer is **4:26**
